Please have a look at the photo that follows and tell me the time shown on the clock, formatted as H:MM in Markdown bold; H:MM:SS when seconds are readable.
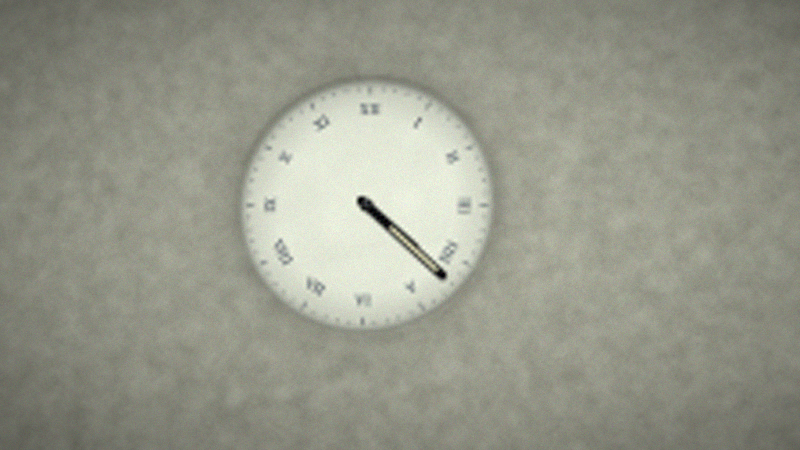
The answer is **4:22**
